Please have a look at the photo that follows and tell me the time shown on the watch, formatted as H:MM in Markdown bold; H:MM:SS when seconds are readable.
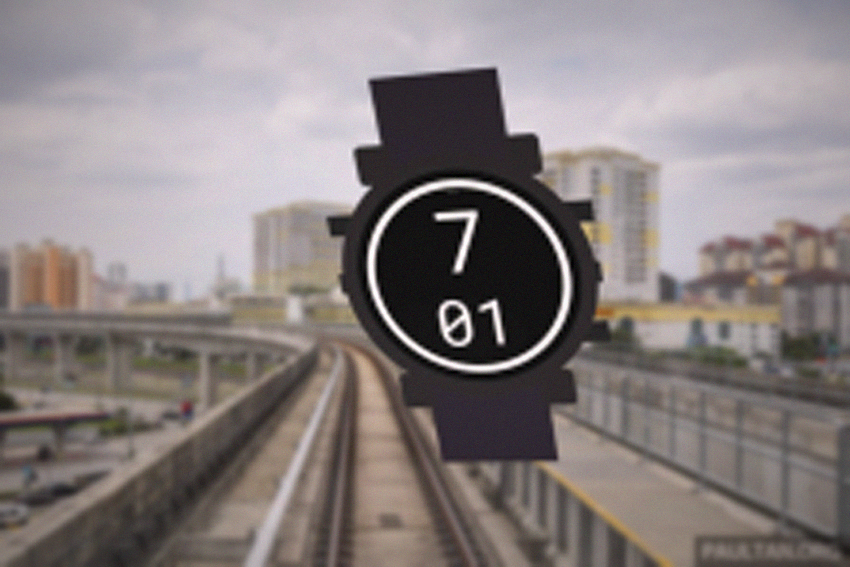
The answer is **7:01**
